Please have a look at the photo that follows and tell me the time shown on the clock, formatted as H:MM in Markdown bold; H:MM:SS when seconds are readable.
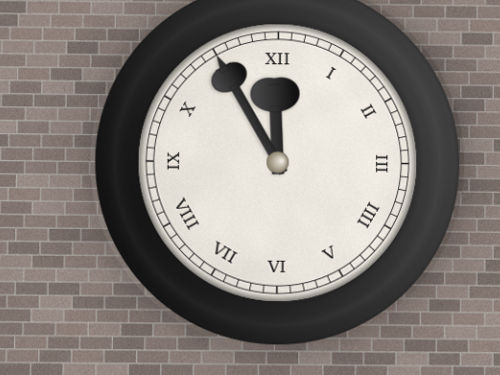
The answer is **11:55**
